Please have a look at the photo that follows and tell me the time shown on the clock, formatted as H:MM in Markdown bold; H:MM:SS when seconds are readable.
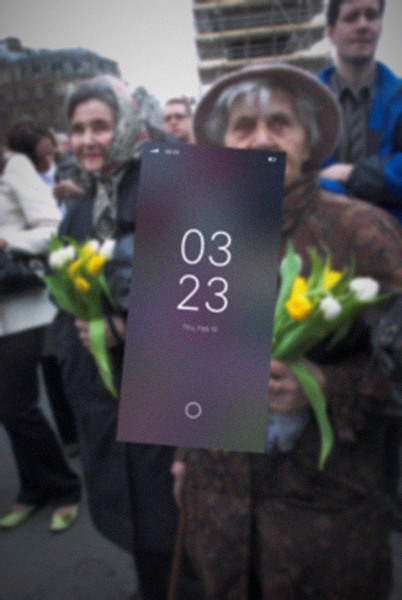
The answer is **3:23**
